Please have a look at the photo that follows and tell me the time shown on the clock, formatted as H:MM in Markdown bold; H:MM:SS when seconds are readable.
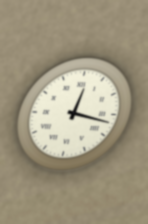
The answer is **12:17**
